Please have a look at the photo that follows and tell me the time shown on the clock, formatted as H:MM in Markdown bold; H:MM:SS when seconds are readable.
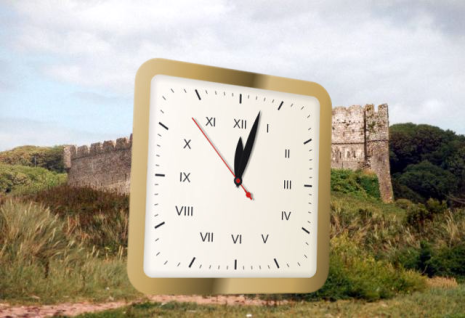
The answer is **12:02:53**
